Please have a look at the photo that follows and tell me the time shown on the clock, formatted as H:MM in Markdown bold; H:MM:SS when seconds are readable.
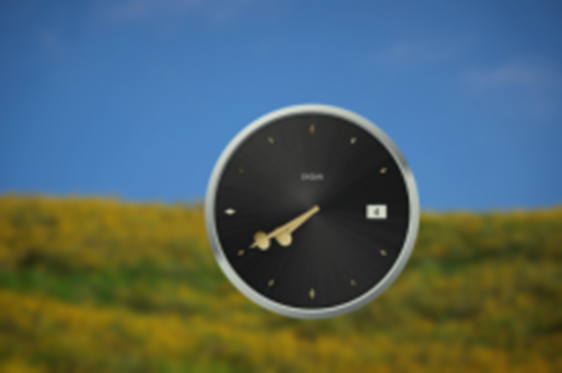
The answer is **7:40**
